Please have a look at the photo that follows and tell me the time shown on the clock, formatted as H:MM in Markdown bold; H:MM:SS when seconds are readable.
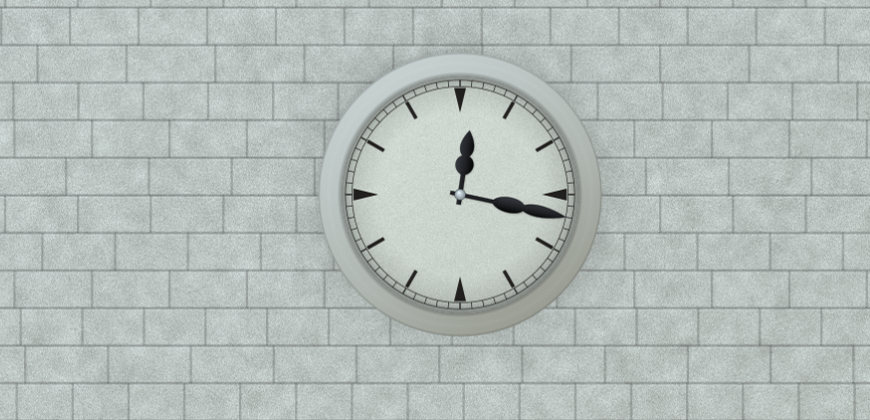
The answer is **12:17**
